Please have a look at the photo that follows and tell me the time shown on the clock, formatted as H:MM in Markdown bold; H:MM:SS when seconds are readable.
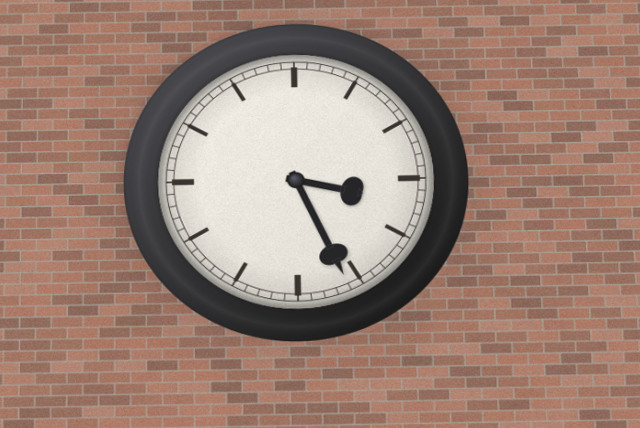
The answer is **3:26**
